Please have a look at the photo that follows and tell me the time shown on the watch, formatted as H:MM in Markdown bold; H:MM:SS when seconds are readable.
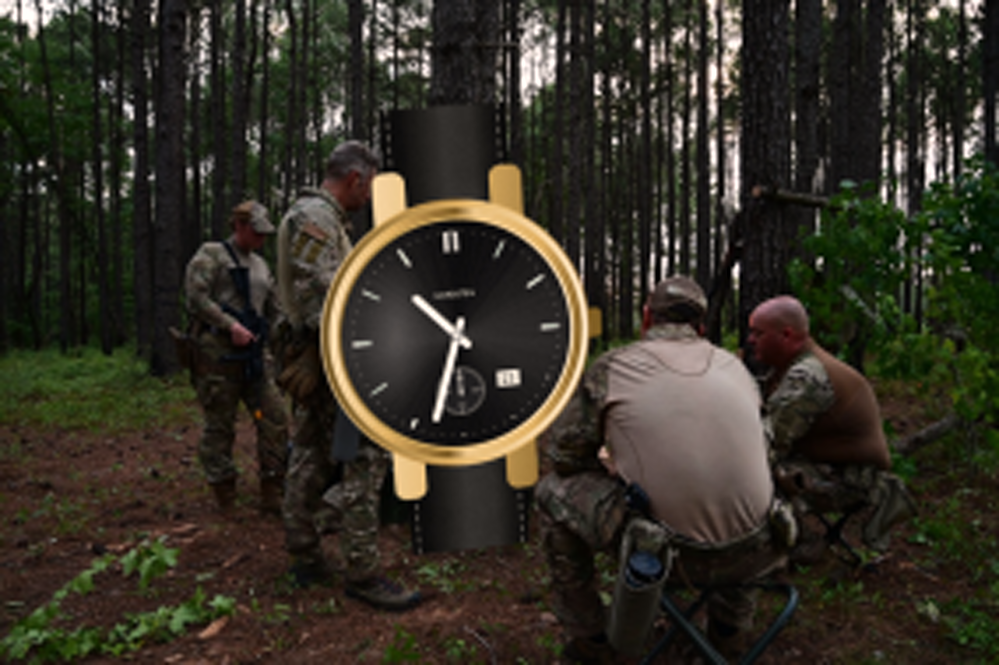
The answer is **10:33**
